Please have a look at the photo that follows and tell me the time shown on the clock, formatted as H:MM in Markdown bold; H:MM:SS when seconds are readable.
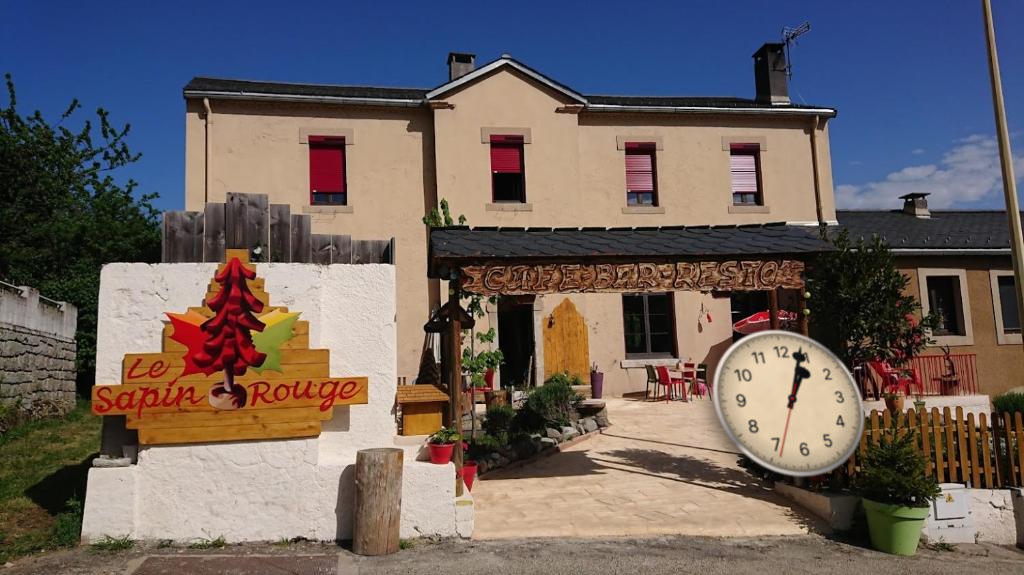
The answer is **1:03:34**
